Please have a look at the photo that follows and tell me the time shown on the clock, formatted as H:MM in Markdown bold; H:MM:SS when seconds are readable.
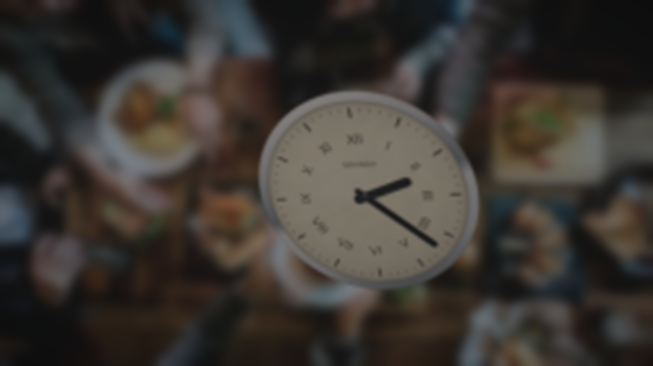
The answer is **2:22**
